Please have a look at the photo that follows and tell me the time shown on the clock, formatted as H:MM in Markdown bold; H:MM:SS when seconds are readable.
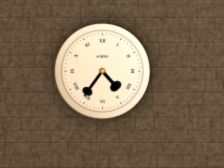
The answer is **4:36**
